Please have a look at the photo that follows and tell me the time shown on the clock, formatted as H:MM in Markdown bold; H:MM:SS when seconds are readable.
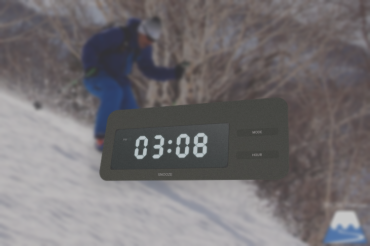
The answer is **3:08**
